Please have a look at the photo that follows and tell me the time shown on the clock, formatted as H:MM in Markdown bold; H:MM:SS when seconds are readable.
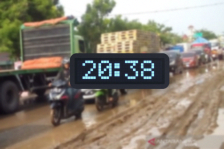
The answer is **20:38**
